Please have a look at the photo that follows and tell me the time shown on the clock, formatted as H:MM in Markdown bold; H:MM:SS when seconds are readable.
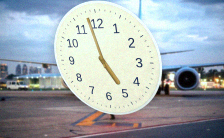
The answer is **4:58**
